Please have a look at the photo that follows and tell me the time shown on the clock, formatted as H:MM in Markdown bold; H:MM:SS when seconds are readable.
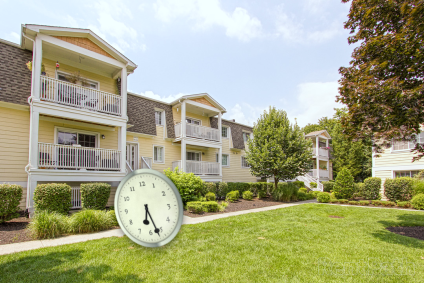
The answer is **6:27**
